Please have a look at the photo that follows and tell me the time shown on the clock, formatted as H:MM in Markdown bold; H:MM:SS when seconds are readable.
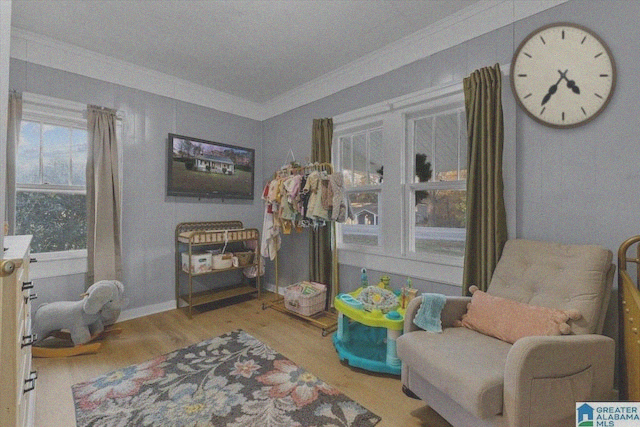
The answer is **4:36**
